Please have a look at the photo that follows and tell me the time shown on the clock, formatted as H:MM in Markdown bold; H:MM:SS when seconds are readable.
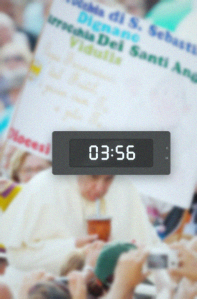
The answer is **3:56**
